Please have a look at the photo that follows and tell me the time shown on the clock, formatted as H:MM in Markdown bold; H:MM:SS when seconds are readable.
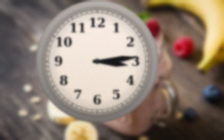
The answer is **3:14**
